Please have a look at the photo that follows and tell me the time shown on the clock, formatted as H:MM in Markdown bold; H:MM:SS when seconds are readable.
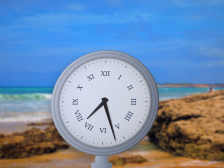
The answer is **7:27**
